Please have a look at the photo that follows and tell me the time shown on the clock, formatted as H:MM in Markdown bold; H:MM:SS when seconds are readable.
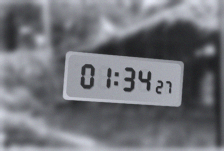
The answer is **1:34:27**
